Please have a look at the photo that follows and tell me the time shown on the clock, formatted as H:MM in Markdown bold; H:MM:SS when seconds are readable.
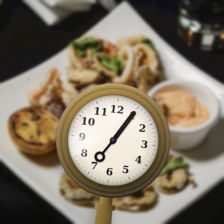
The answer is **7:05**
